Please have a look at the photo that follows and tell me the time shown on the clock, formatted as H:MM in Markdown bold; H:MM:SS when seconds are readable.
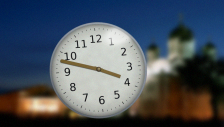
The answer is **3:48**
